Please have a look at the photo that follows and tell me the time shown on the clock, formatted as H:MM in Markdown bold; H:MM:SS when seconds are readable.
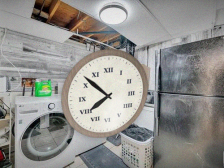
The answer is **7:52**
